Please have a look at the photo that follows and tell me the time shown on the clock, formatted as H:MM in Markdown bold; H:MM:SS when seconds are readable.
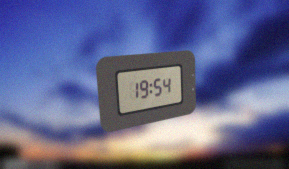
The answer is **19:54**
